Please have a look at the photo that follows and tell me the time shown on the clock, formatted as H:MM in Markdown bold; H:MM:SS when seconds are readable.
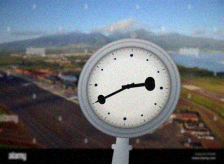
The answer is **2:40**
